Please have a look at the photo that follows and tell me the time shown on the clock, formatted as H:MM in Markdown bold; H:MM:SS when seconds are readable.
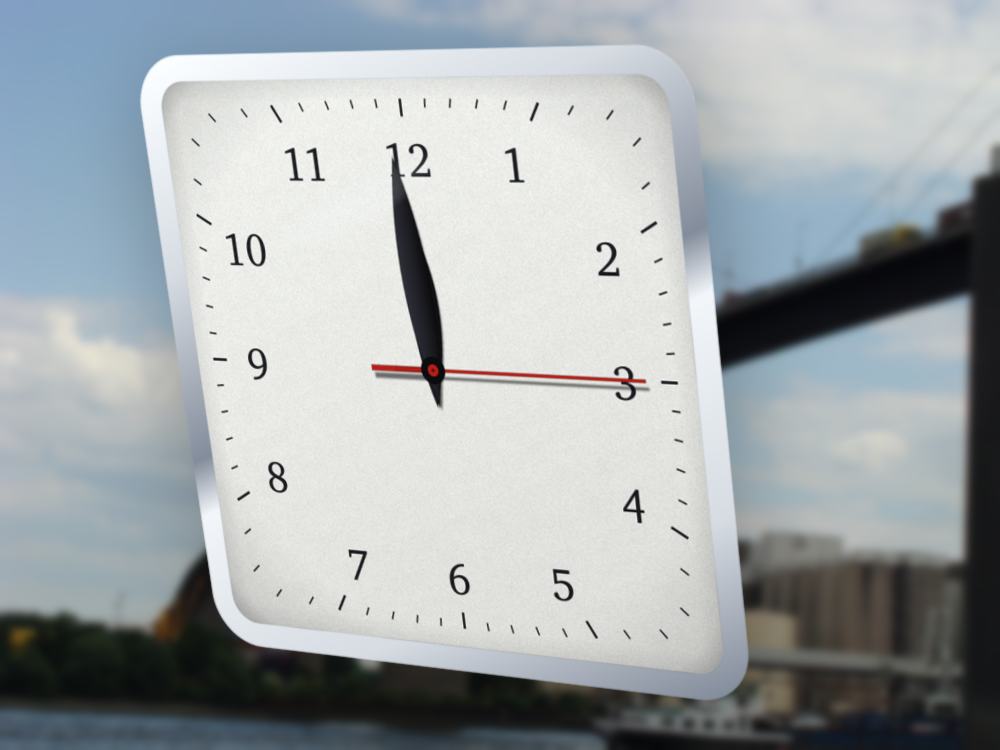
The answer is **11:59:15**
